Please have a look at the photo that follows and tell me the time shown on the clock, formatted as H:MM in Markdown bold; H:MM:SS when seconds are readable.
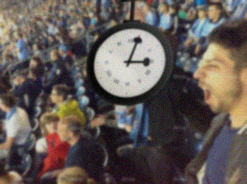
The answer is **3:03**
